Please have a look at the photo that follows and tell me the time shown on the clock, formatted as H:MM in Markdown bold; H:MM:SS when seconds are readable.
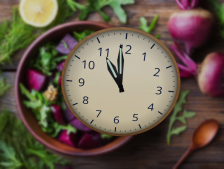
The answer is **10:59**
